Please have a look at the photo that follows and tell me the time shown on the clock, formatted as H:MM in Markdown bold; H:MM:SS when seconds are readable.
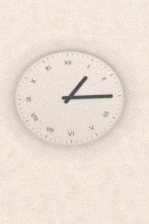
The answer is **1:15**
